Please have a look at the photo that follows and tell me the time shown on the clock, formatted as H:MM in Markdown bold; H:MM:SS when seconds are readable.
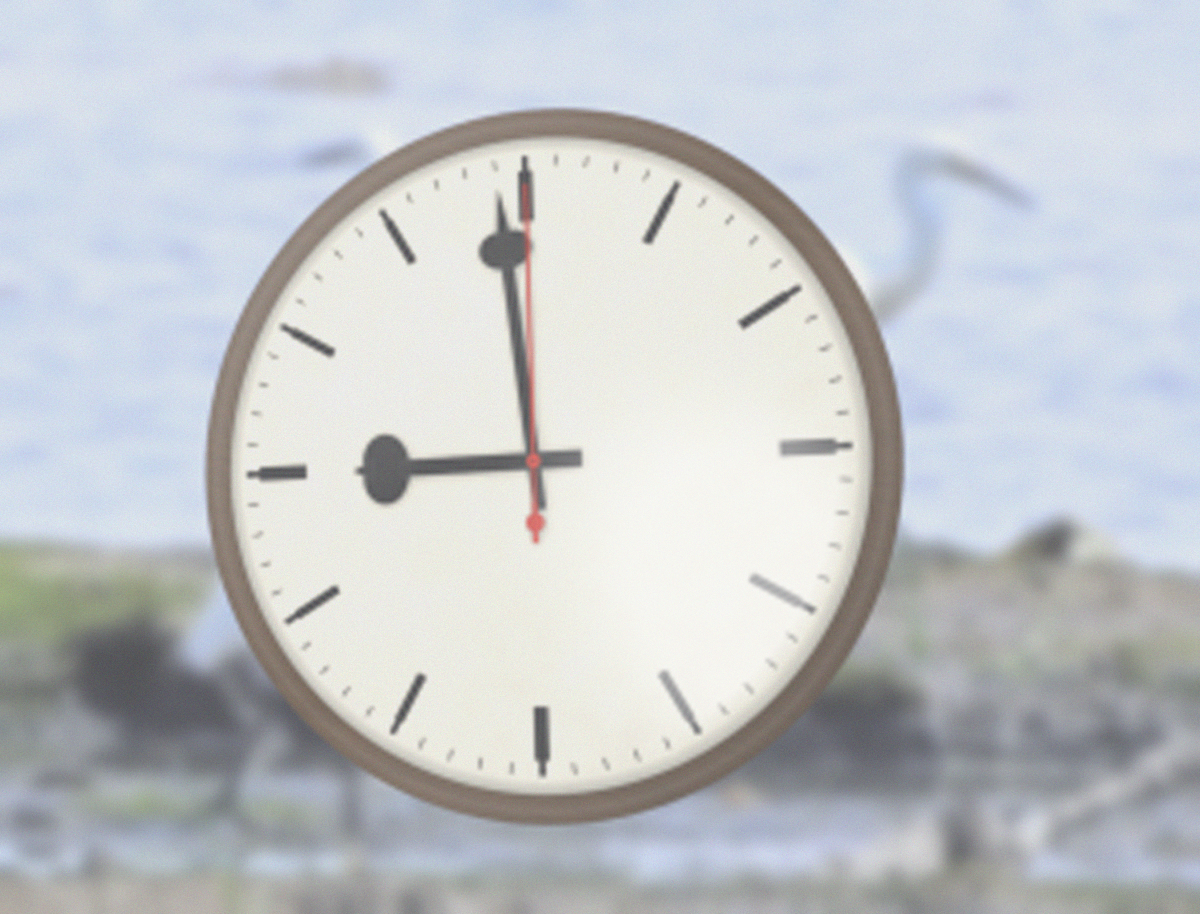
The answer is **8:59:00**
